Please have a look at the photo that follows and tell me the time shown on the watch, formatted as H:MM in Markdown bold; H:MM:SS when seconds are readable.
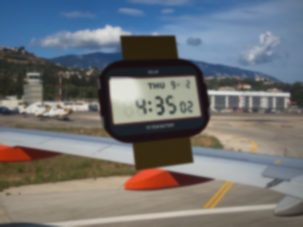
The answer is **4:35:02**
